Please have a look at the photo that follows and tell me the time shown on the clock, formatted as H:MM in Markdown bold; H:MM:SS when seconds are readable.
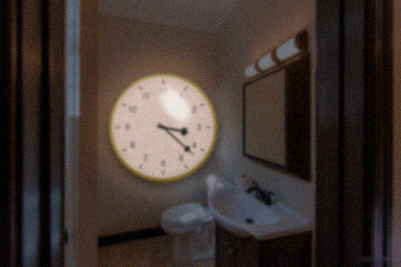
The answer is **3:22**
